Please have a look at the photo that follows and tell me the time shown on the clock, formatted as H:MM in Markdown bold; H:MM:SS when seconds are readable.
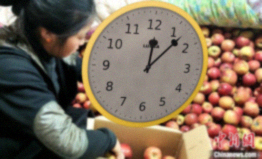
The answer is **12:07**
